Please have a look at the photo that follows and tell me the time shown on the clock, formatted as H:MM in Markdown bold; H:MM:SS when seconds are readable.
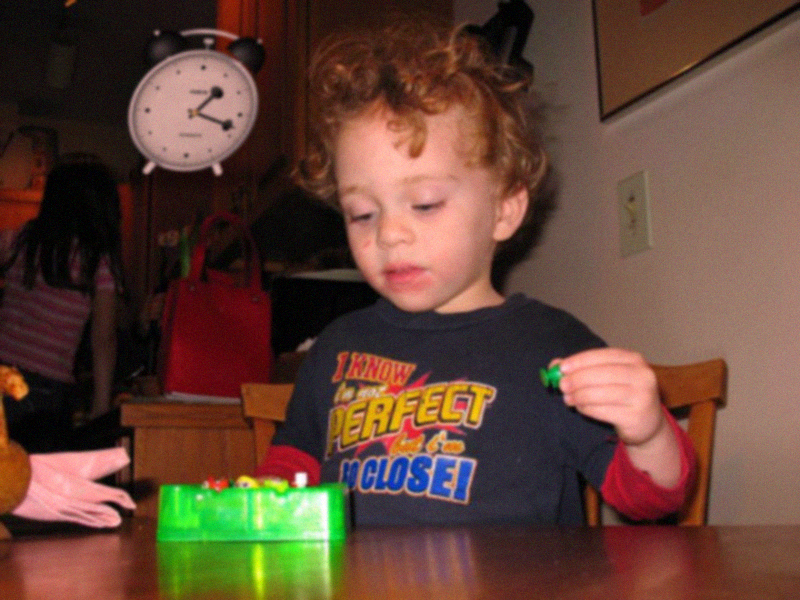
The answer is **1:18**
